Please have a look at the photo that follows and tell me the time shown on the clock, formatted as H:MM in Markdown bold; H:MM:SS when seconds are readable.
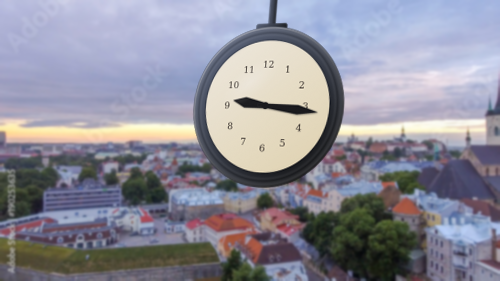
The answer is **9:16**
